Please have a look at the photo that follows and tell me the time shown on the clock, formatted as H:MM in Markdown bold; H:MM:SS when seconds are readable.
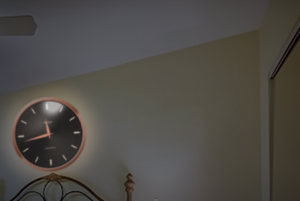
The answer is **11:43**
